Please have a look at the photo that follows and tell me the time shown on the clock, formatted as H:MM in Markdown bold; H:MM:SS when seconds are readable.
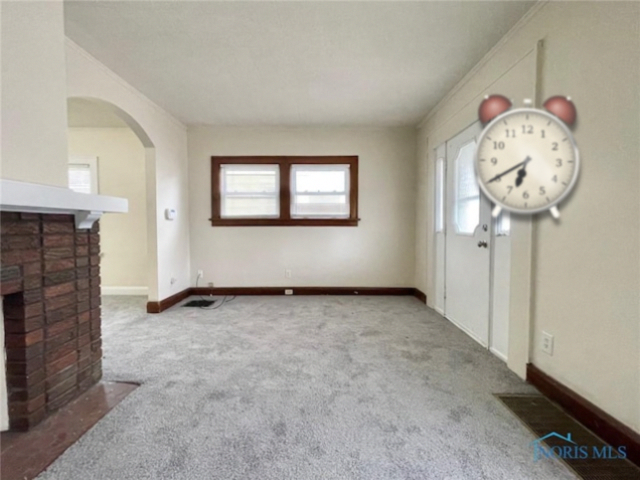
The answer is **6:40**
